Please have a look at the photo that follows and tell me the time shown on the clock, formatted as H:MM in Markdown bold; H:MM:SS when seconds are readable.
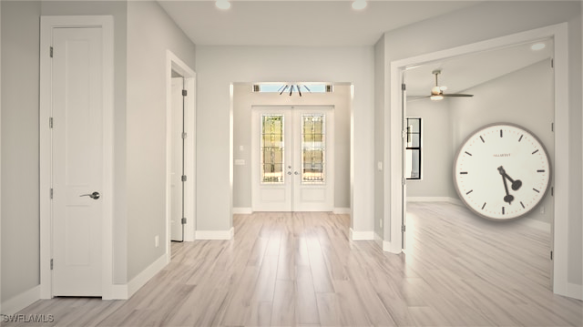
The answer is **4:28**
